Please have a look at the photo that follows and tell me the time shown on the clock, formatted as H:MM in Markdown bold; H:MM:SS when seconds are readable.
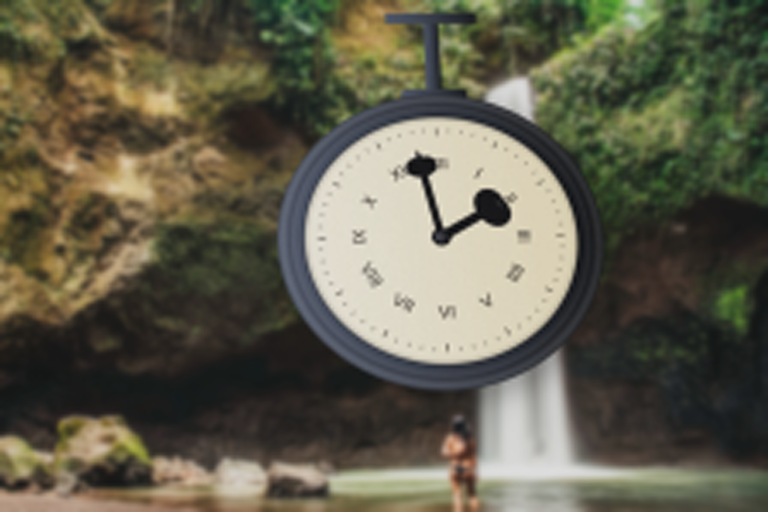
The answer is **1:58**
